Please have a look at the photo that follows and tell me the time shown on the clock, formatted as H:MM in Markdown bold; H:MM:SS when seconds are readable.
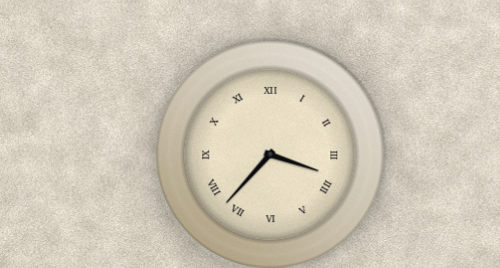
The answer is **3:37**
